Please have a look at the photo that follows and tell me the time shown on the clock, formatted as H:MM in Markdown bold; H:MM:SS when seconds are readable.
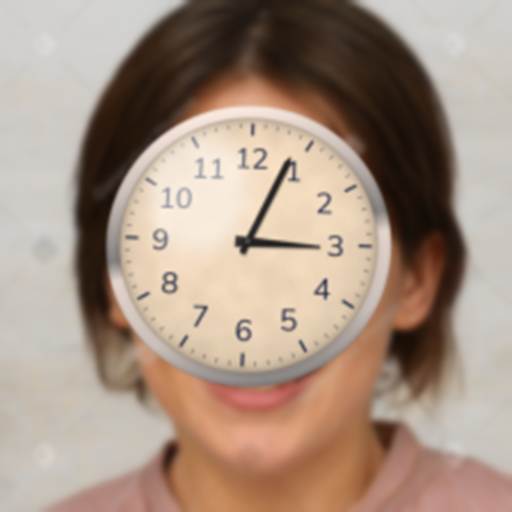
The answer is **3:04**
